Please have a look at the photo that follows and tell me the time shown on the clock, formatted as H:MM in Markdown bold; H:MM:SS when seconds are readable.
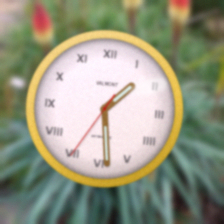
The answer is **1:28:35**
